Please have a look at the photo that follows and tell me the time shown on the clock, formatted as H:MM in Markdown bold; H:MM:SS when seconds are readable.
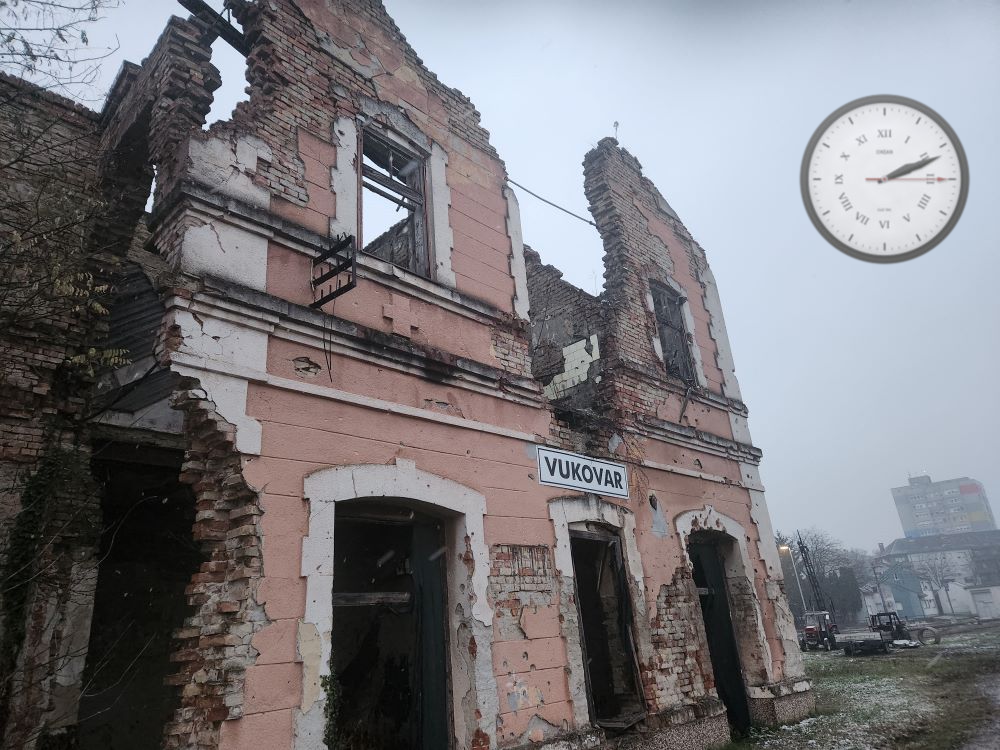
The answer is **2:11:15**
